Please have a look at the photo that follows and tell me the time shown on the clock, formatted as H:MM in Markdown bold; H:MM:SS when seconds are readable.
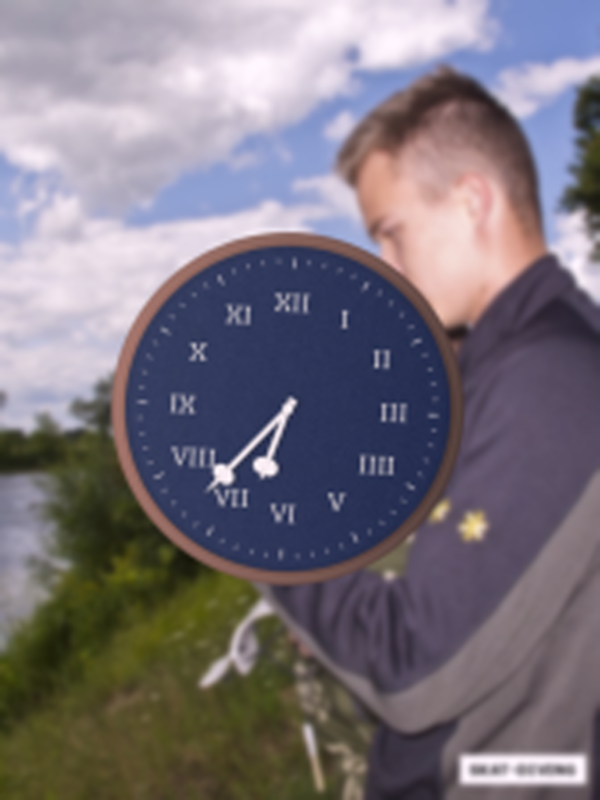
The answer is **6:37**
